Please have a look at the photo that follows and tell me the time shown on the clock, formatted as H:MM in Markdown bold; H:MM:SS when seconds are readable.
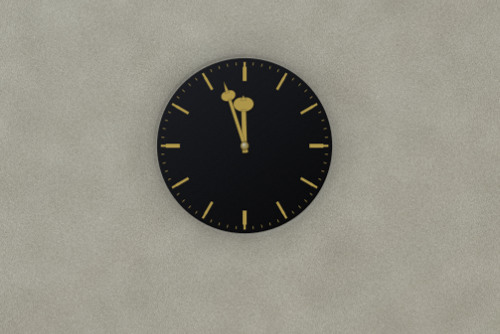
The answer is **11:57**
